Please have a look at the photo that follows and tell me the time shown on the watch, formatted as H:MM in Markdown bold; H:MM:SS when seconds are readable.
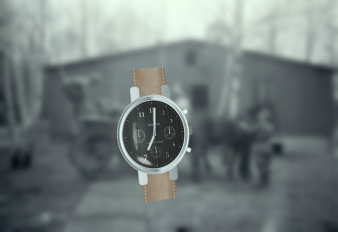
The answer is **7:01**
